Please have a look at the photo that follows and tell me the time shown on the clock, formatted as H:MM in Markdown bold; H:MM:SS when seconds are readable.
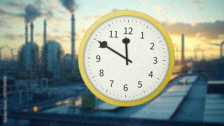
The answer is **11:50**
